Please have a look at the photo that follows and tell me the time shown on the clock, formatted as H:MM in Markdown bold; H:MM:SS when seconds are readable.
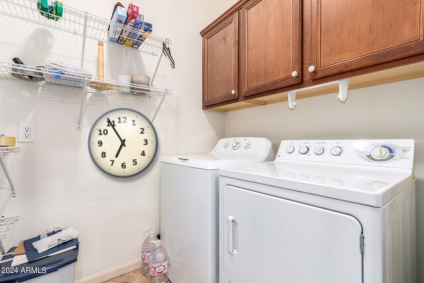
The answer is **6:55**
